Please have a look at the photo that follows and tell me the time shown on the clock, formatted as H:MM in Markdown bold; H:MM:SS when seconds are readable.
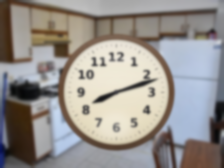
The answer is **8:12**
